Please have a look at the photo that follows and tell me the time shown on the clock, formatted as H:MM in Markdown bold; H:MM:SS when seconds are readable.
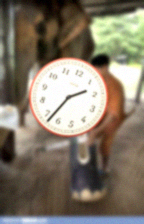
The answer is **1:33**
